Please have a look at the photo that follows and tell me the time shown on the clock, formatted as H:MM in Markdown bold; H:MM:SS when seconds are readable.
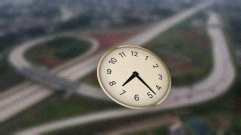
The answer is **7:23**
